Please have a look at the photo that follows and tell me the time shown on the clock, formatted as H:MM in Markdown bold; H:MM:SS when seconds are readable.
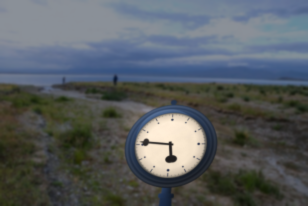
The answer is **5:46**
